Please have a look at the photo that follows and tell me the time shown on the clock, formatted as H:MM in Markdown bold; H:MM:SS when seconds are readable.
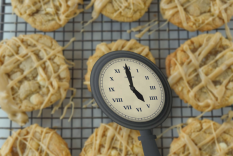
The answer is **5:00**
